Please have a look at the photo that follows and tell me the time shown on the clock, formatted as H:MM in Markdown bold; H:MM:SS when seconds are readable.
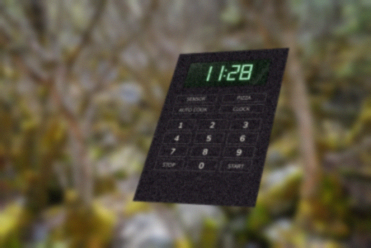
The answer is **11:28**
